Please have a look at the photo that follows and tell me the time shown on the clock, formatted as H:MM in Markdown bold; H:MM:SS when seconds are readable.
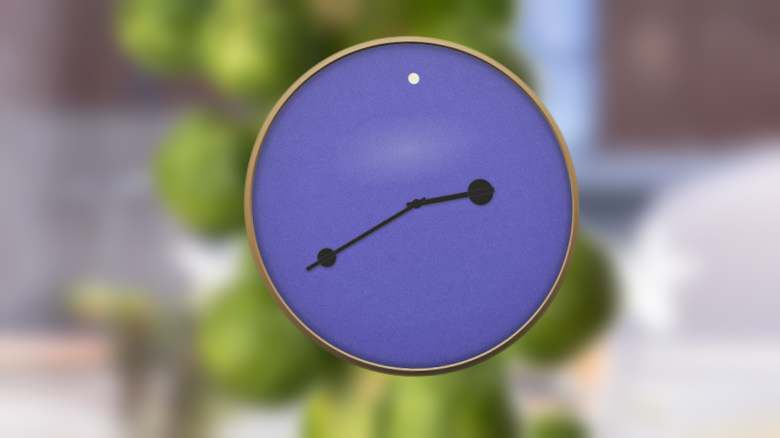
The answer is **2:40**
